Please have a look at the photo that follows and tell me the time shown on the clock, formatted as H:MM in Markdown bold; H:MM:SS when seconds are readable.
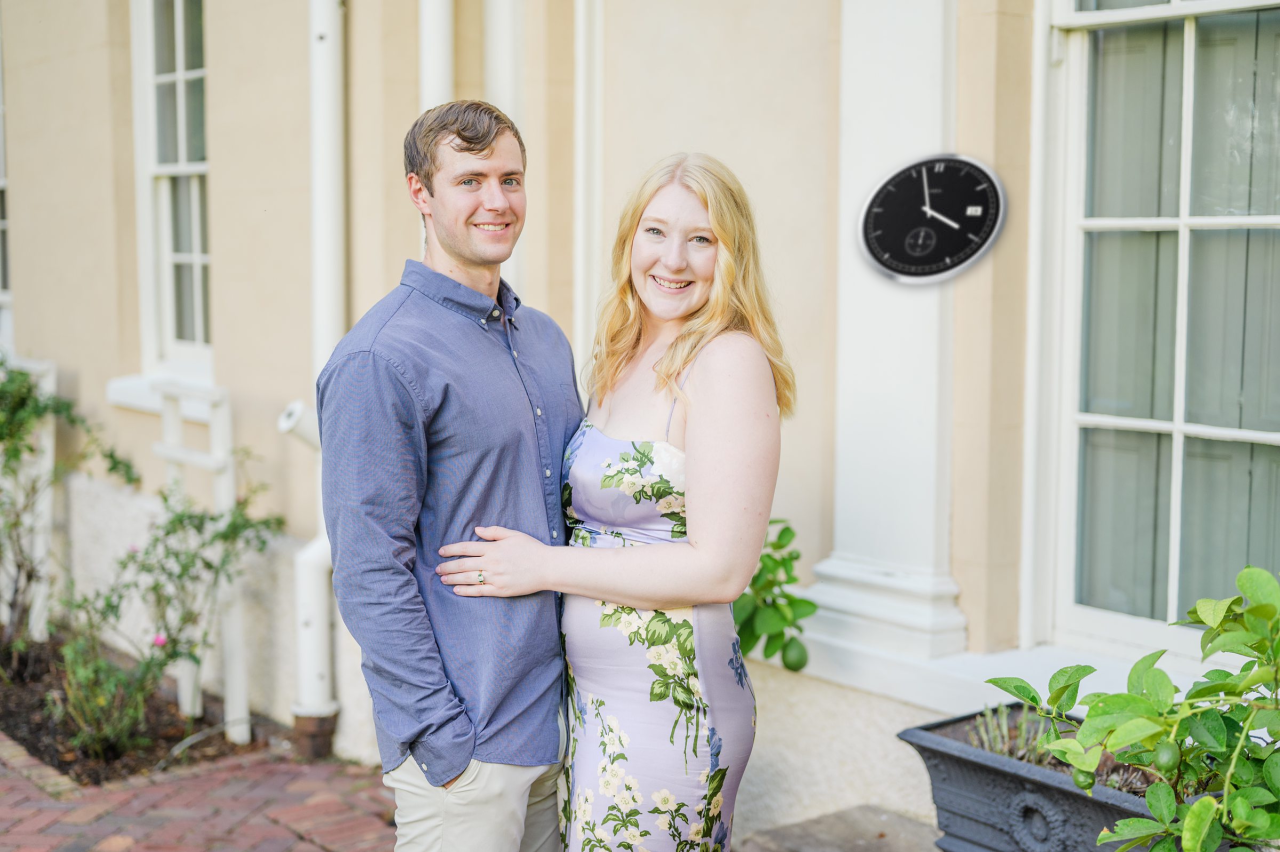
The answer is **3:57**
